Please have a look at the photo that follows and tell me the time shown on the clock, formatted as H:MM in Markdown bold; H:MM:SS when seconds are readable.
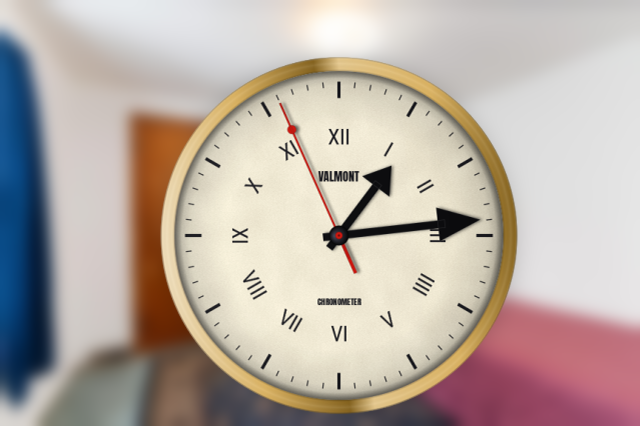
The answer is **1:13:56**
